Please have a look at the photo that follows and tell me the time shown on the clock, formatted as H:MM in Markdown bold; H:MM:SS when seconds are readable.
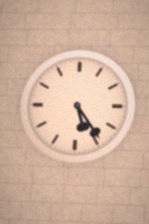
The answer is **5:24**
